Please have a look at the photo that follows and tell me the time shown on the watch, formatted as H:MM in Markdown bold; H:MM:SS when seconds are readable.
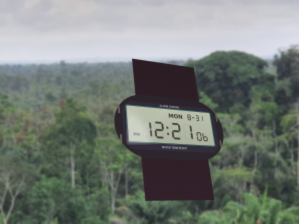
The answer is **12:21:06**
